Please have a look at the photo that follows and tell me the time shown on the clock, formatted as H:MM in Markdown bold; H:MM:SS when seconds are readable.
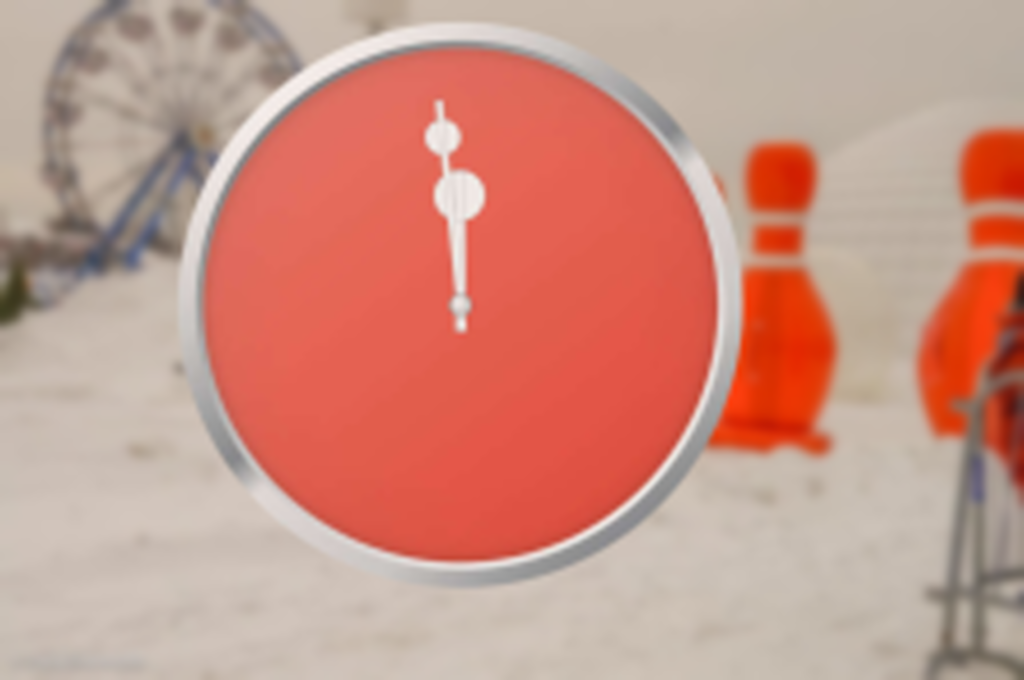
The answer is **11:59**
